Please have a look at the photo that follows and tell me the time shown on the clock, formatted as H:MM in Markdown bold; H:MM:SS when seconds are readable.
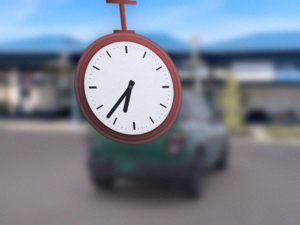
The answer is **6:37**
